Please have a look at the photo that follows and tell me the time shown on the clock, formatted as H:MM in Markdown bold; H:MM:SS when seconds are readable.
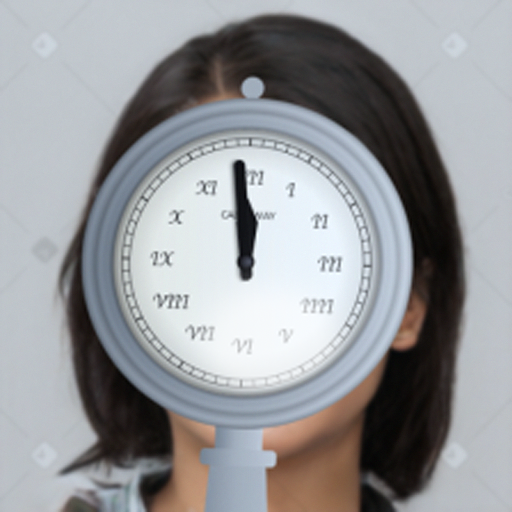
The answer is **11:59**
